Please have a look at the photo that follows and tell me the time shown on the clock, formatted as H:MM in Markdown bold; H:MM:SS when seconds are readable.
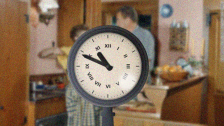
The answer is **10:49**
